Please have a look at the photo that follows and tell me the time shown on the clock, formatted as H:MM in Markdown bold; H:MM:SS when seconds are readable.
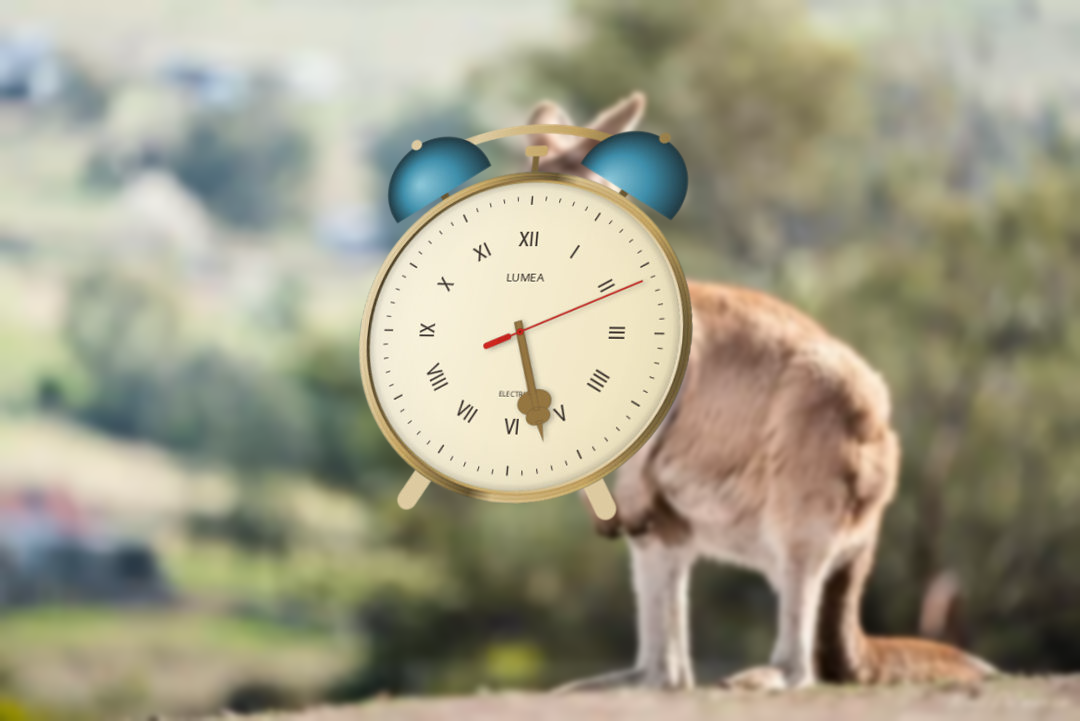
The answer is **5:27:11**
